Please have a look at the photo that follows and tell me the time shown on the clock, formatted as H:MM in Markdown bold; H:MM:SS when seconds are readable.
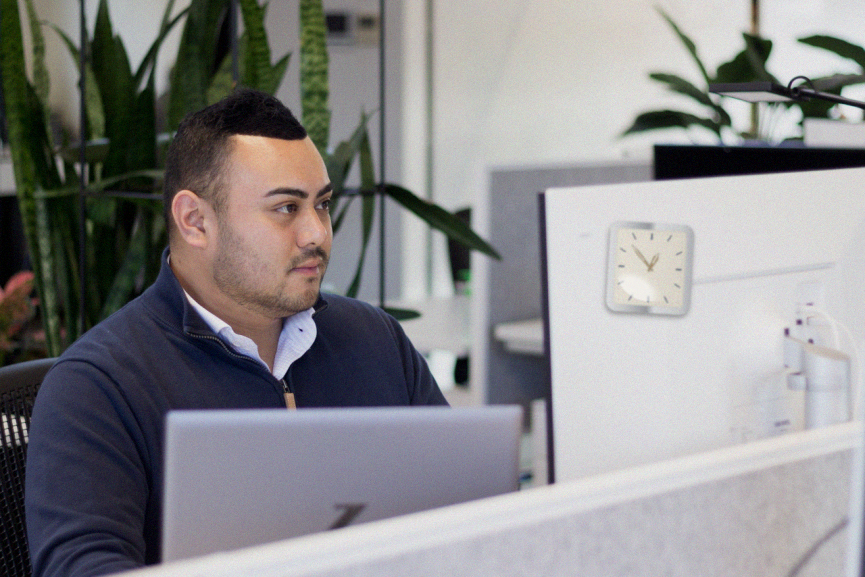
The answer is **12:53**
